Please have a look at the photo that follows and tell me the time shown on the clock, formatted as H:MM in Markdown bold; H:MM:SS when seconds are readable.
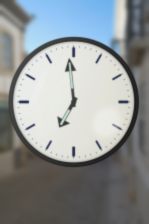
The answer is **6:59**
